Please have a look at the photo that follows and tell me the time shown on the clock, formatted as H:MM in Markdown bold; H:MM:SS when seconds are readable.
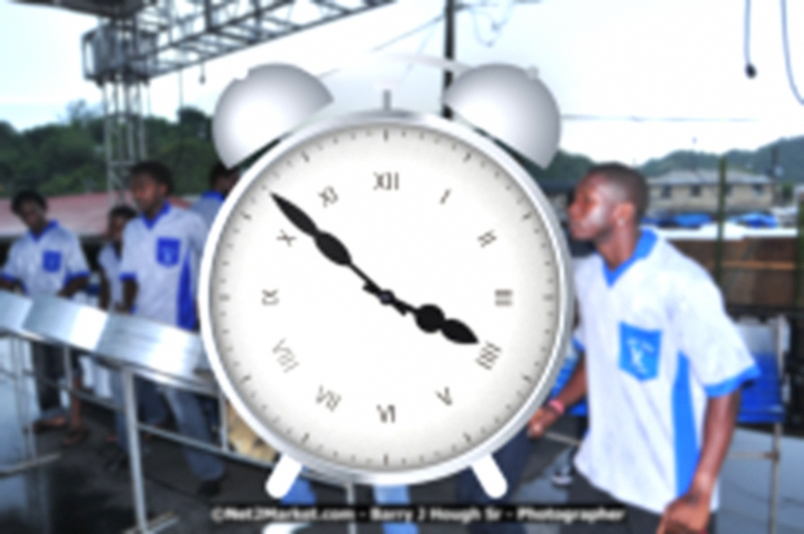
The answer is **3:52**
